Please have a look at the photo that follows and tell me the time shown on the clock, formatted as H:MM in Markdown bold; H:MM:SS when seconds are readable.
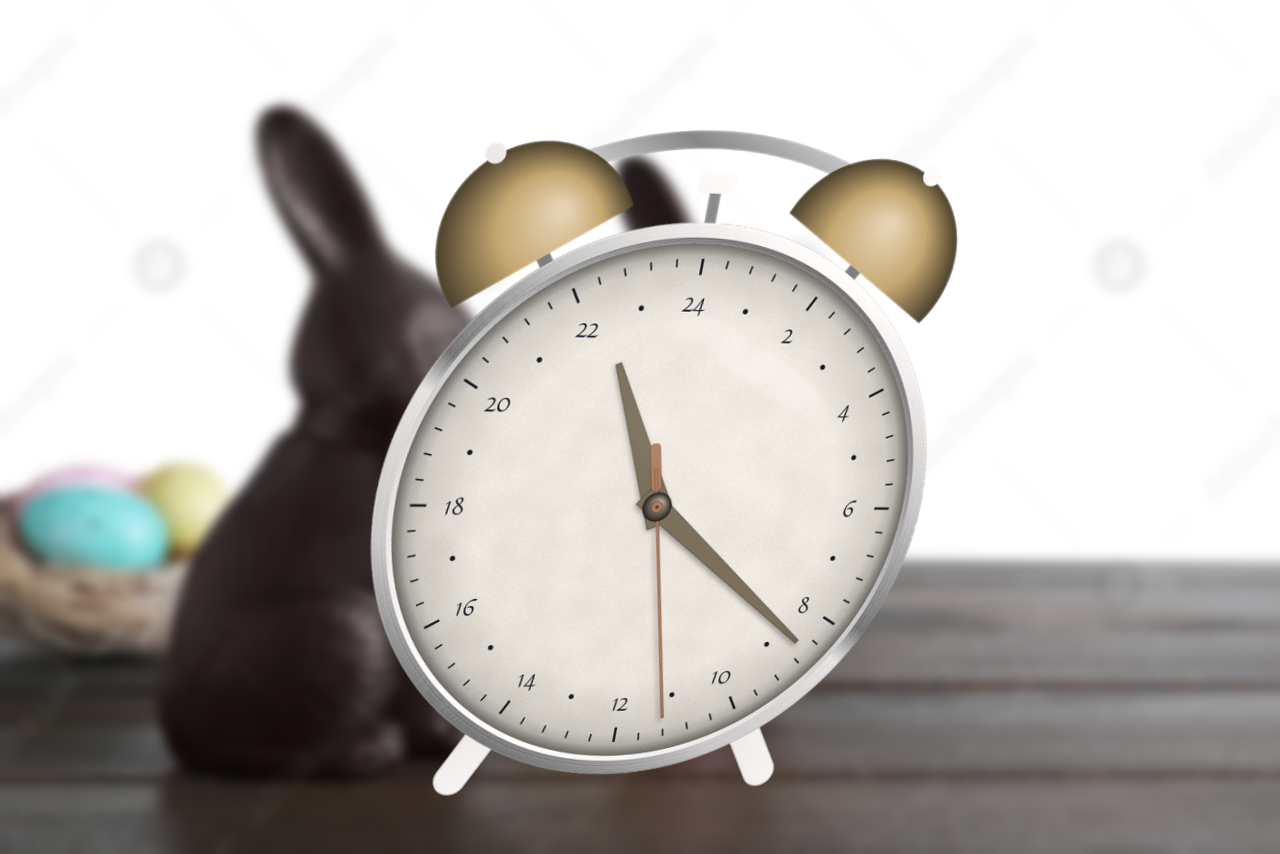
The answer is **22:21:28**
